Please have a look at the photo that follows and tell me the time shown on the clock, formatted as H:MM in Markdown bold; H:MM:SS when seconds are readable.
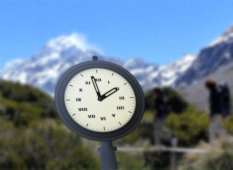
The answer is **1:58**
